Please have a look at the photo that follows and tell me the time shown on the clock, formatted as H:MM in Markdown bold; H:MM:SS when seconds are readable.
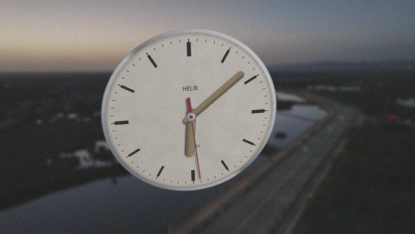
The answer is **6:08:29**
